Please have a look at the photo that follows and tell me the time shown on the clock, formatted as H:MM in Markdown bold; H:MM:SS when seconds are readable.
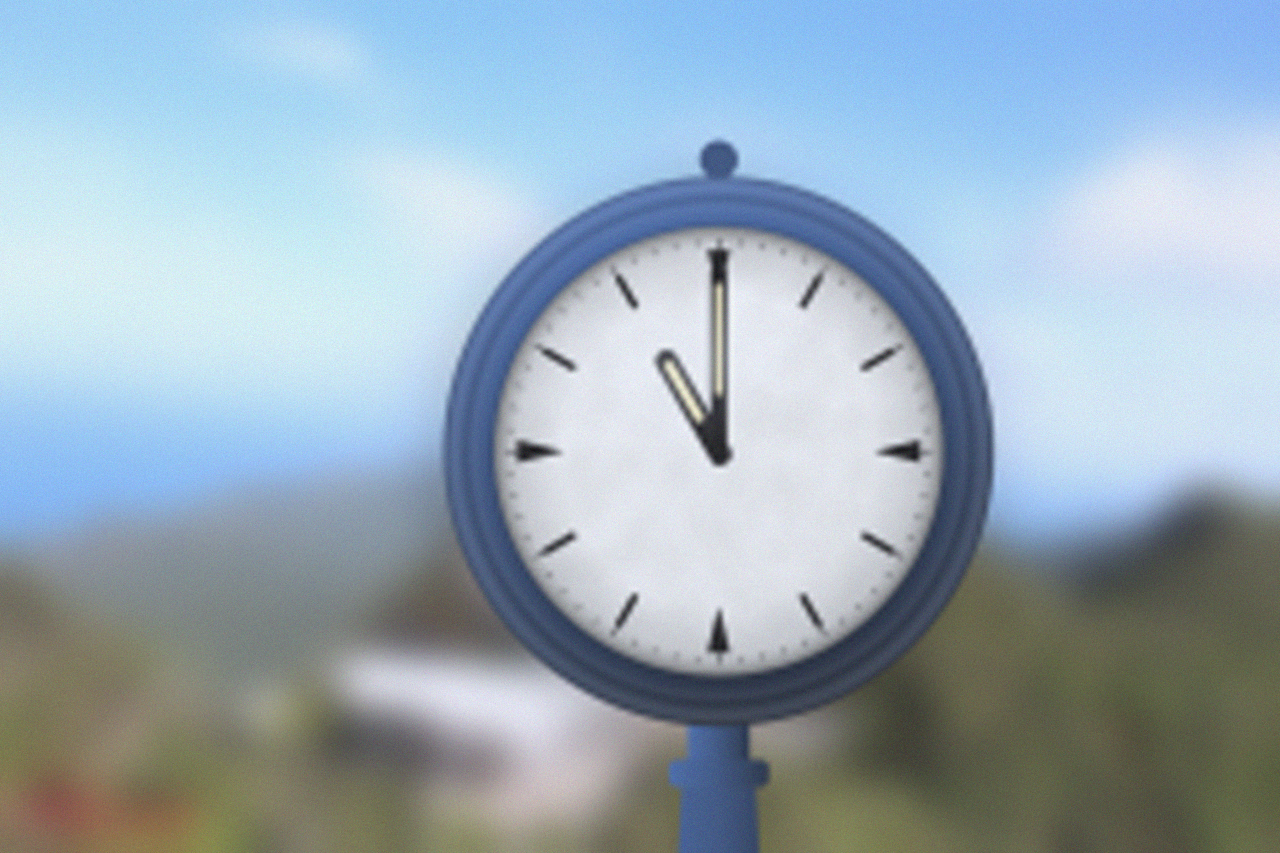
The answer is **11:00**
